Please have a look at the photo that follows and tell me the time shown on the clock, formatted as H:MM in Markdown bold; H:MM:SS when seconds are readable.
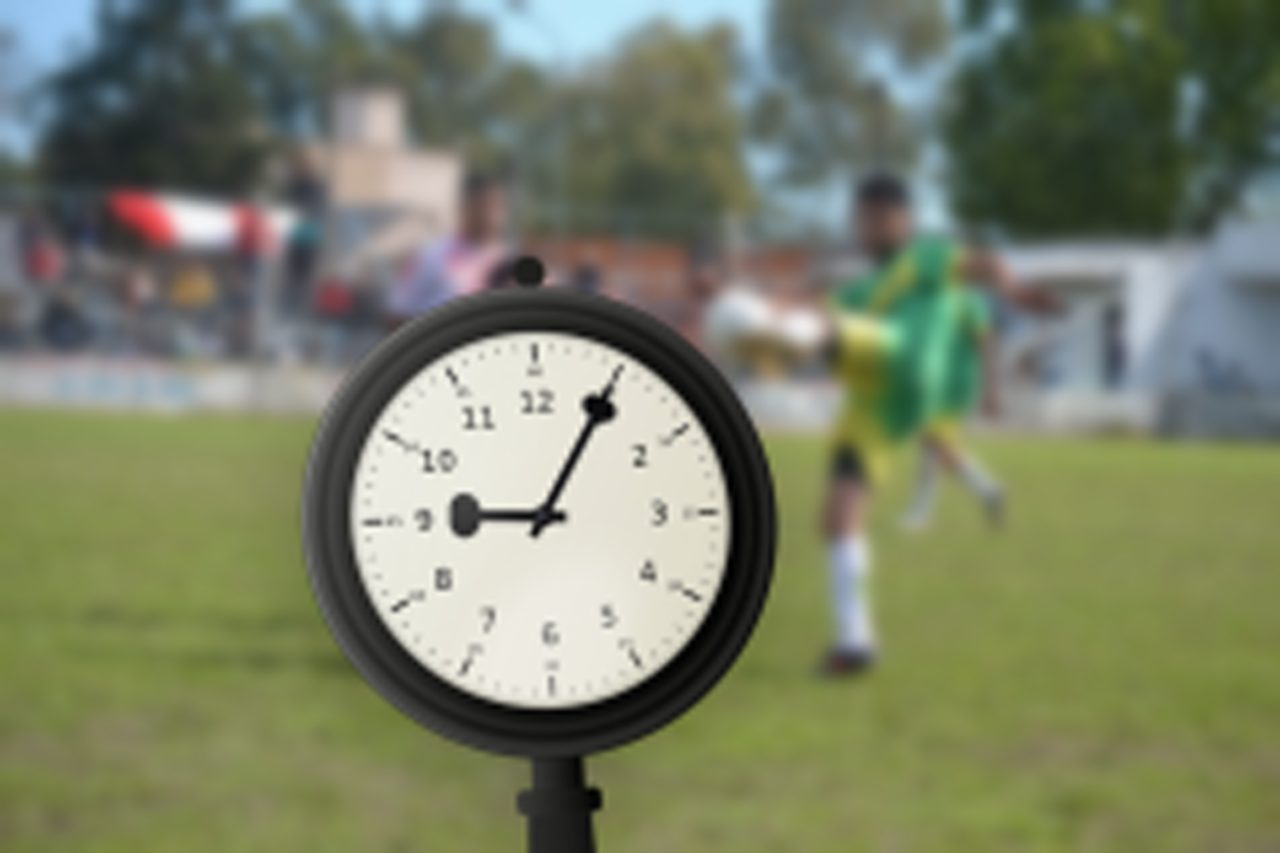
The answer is **9:05**
